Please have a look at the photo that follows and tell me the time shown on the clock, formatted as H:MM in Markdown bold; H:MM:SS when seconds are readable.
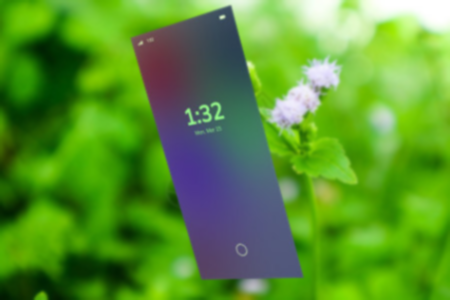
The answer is **1:32**
